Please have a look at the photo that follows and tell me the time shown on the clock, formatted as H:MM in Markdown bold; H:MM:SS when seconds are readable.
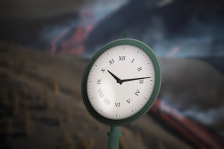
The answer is **10:14**
